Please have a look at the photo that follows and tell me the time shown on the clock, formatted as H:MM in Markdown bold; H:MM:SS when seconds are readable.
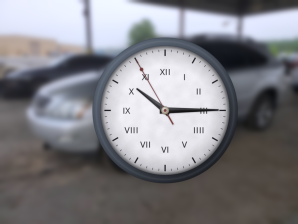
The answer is **10:14:55**
